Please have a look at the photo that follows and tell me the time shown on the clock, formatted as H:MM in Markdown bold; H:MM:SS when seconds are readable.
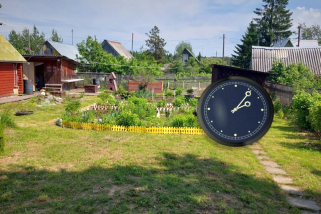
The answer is **2:06**
